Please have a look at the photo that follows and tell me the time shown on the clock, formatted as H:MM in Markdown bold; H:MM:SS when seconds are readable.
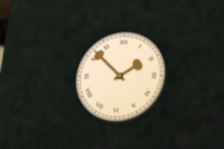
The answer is **1:52**
